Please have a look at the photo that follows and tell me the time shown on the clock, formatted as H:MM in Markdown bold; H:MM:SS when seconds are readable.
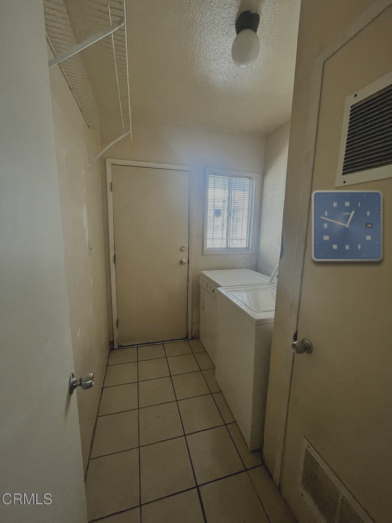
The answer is **12:48**
